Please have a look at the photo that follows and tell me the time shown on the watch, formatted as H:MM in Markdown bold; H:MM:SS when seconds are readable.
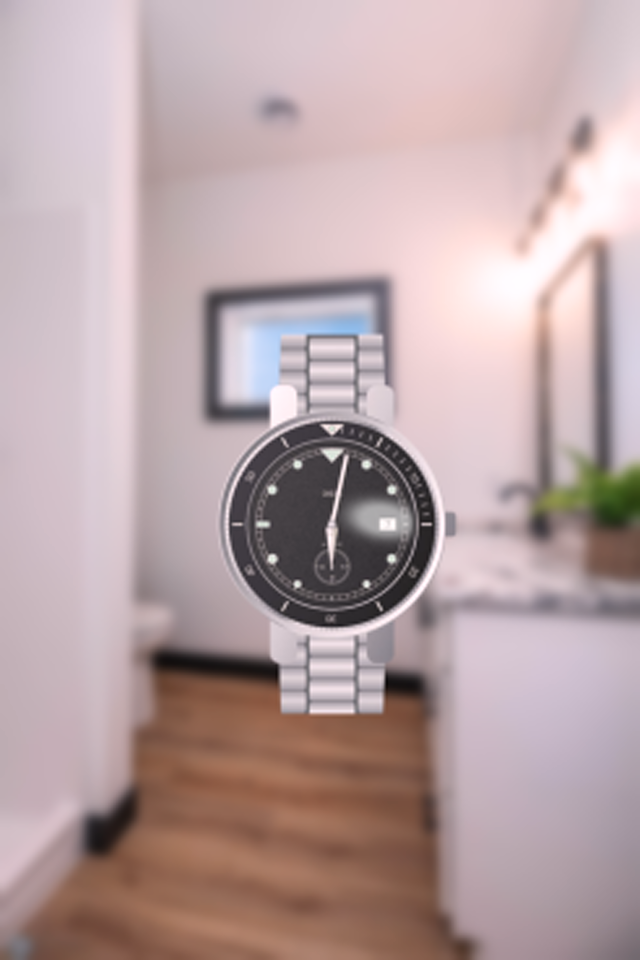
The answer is **6:02**
